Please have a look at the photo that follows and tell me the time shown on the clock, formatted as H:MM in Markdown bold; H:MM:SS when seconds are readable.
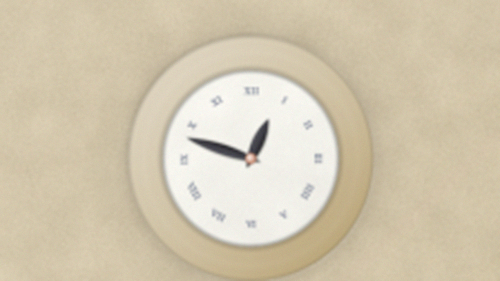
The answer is **12:48**
